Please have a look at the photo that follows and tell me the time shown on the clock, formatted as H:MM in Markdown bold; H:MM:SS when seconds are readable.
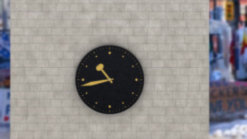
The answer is **10:43**
